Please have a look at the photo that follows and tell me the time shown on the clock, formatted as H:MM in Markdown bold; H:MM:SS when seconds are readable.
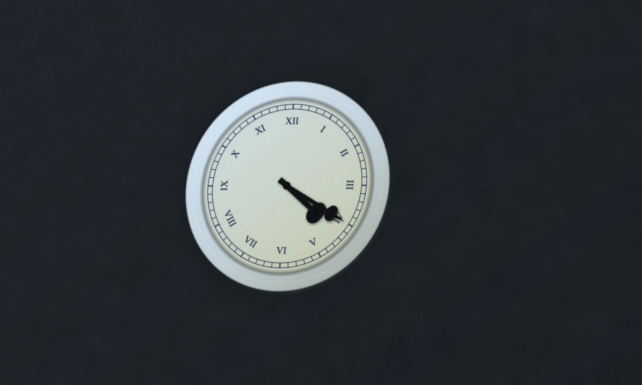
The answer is **4:20**
